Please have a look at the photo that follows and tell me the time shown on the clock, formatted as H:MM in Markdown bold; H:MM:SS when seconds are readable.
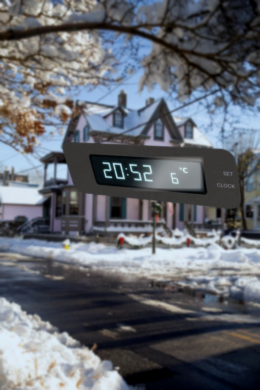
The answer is **20:52**
